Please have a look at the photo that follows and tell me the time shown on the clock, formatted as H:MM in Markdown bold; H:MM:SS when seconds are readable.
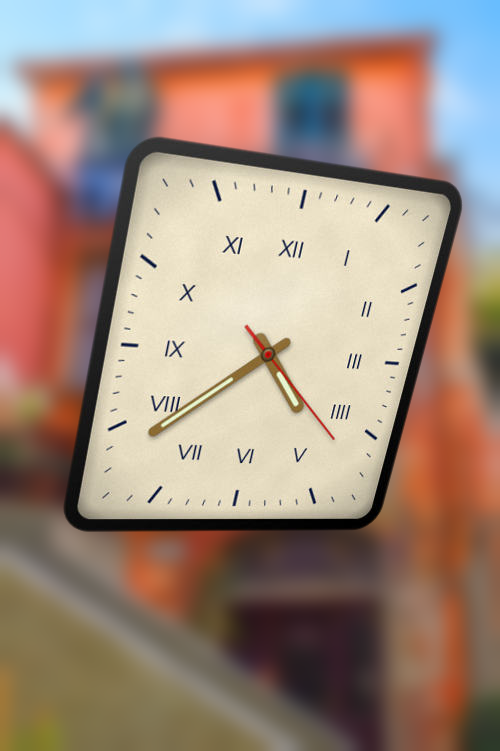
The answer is **4:38:22**
